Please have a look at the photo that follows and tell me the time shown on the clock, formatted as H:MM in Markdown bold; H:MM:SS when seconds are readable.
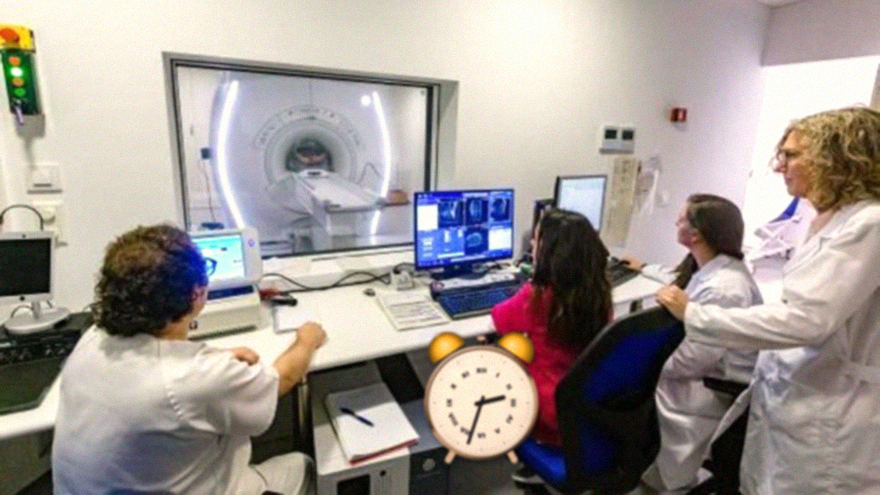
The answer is **2:33**
